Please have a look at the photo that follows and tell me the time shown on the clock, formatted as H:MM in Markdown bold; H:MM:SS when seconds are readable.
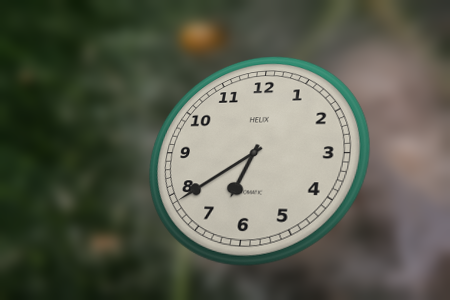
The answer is **6:39**
